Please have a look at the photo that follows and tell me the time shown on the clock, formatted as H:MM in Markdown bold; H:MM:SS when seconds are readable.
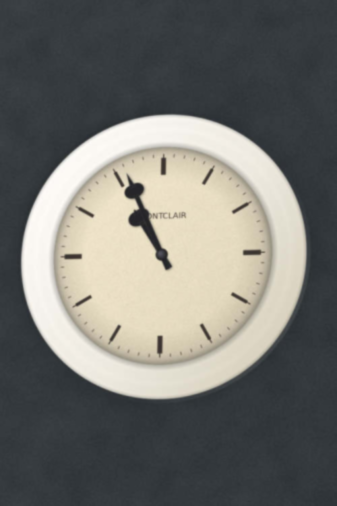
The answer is **10:56**
